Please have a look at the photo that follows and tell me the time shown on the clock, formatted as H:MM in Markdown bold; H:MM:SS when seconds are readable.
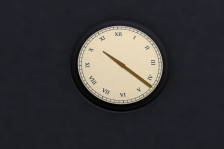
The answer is **10:22**
